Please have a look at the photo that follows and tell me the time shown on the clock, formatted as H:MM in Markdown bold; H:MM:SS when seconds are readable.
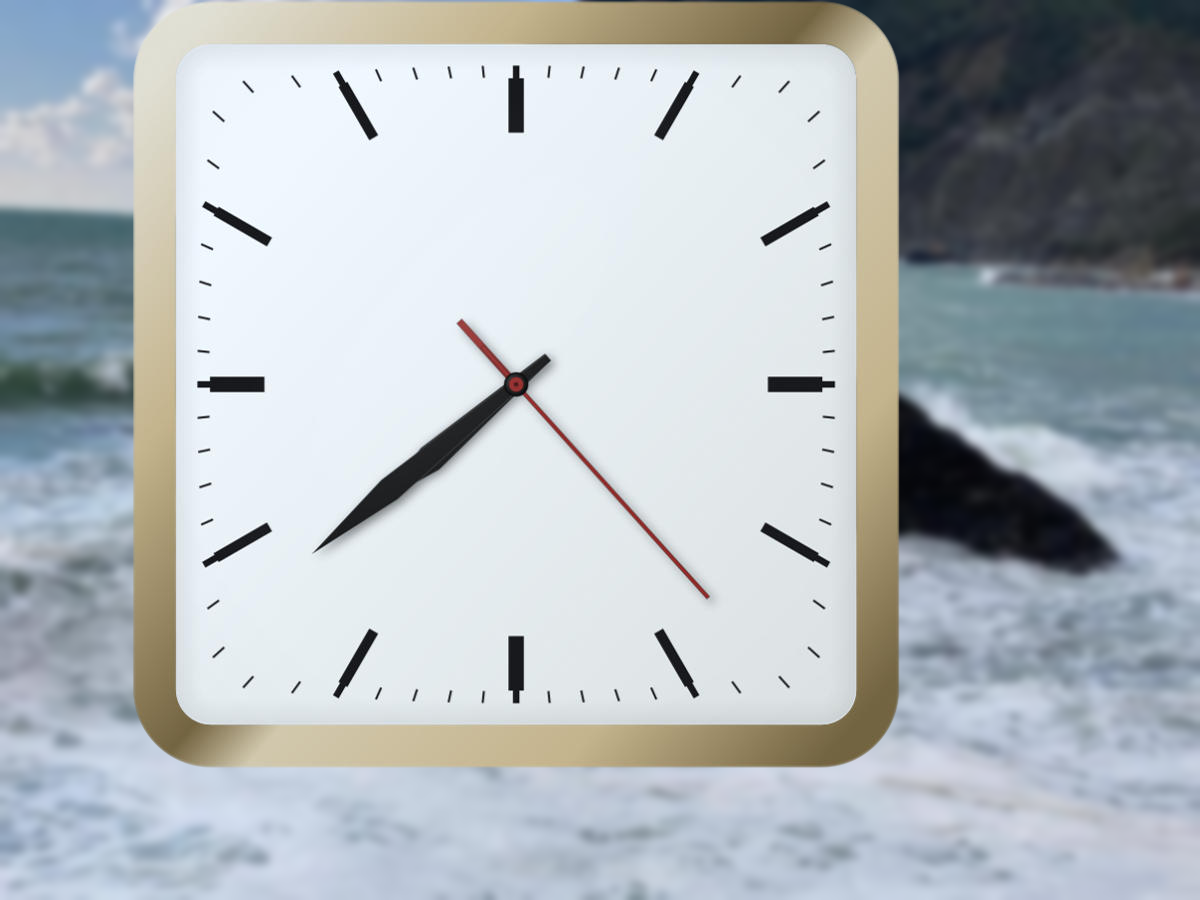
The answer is **7:38:23**
